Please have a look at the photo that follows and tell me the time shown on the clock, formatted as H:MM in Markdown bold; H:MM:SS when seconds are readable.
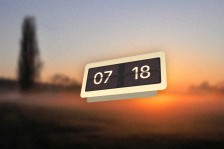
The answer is **7:18**
